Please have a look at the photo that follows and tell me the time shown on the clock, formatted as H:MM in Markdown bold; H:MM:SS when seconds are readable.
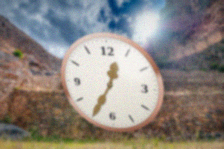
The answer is **12:35**
